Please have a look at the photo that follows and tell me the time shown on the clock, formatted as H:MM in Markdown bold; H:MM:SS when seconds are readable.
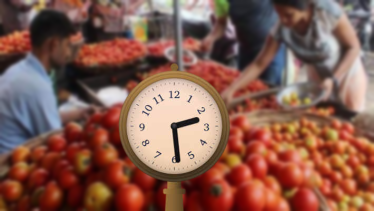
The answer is **2:29**
